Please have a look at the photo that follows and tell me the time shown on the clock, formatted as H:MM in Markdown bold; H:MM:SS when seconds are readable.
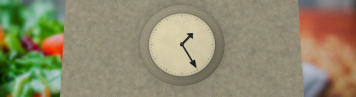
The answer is **1:25**
